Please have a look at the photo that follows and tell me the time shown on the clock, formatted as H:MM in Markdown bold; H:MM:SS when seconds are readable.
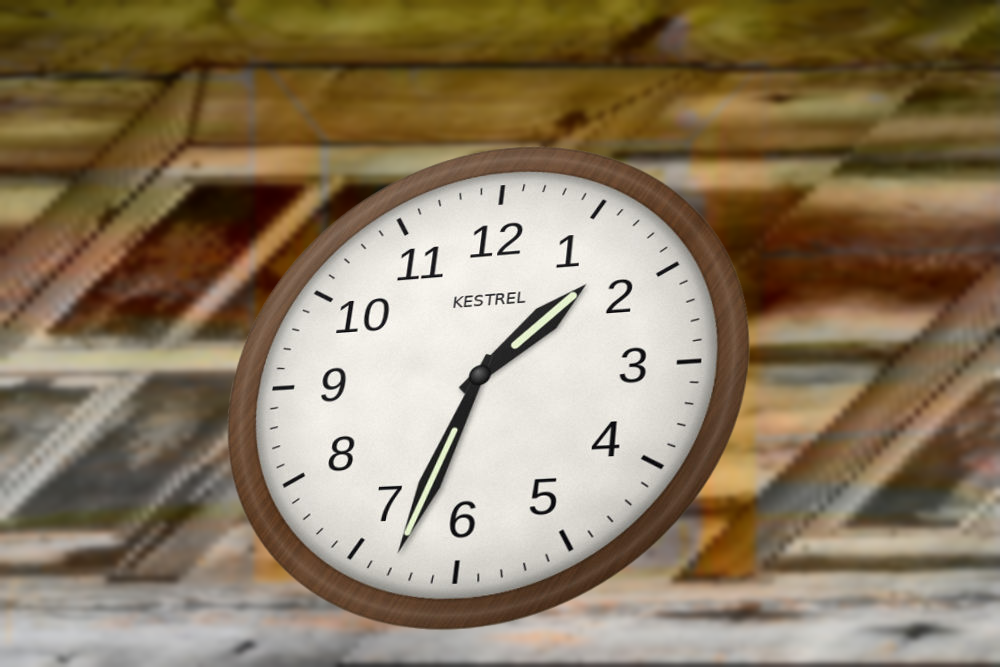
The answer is **1:33**
